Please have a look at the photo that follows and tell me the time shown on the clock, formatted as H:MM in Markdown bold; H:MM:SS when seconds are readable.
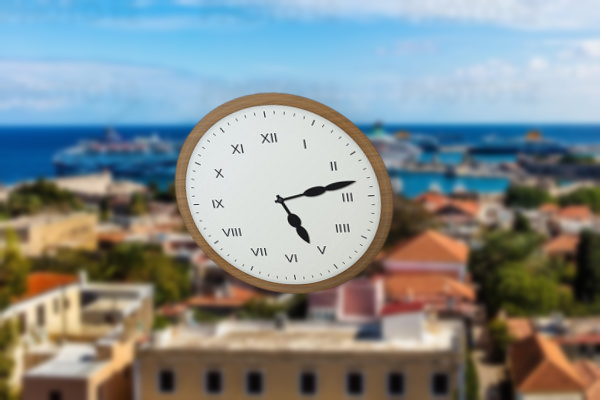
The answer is **5:13**
